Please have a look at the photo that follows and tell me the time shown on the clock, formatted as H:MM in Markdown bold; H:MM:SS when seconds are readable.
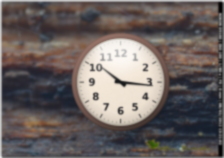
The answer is **10:16**
